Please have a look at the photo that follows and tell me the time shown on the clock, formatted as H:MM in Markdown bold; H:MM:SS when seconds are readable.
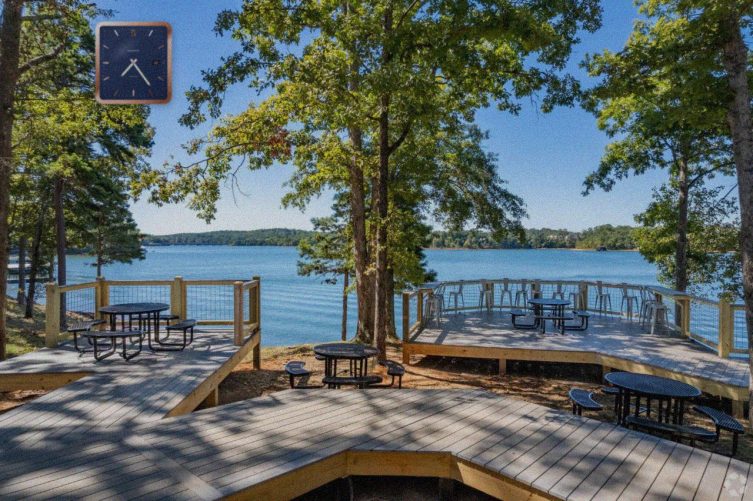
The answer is **7:24**
